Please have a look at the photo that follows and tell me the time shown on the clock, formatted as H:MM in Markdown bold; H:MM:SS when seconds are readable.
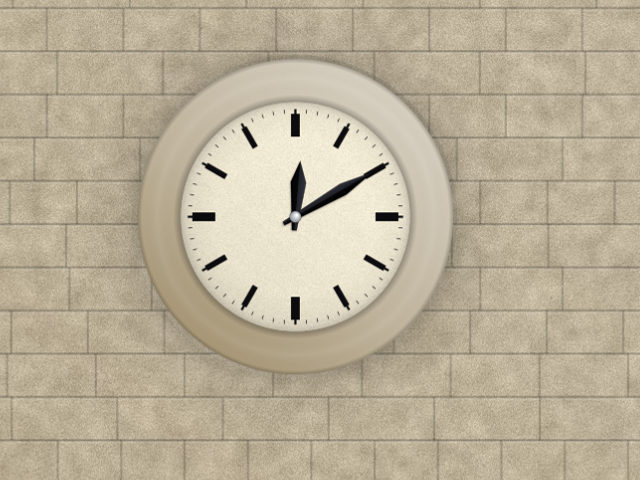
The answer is **12:10**
